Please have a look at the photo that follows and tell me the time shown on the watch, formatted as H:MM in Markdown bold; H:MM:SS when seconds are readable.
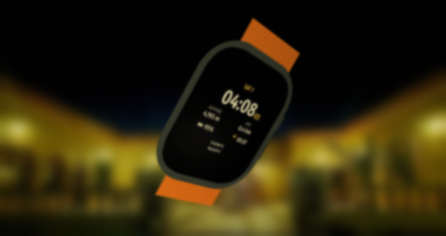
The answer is **4:08**
